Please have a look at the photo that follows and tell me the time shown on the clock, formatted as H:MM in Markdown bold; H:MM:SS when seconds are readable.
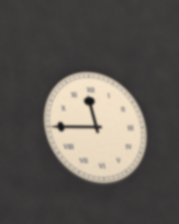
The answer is **11:45**
